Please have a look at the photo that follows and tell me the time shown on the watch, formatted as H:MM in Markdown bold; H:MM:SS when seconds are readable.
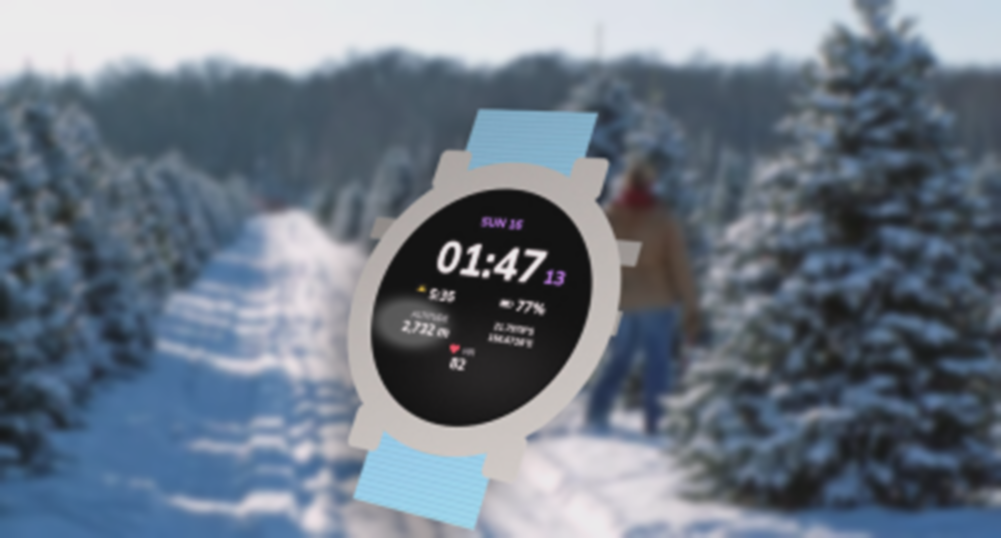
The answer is **1:47**
